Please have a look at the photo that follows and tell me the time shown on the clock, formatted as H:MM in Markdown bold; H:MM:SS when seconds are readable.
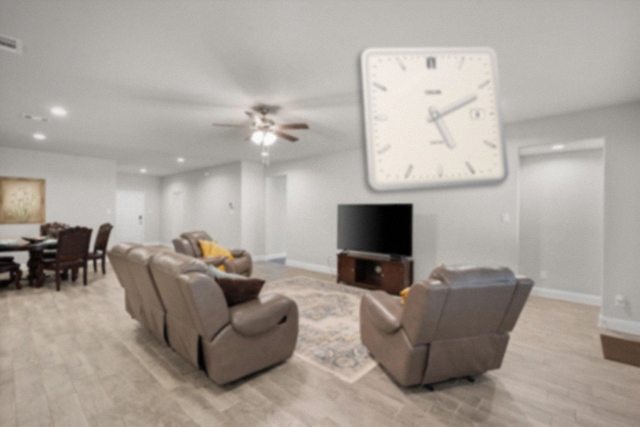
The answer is **5:11**
